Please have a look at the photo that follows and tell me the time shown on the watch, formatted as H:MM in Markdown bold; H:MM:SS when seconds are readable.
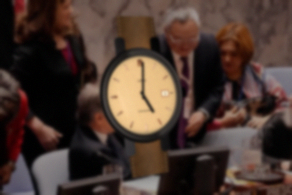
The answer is **5:01**
